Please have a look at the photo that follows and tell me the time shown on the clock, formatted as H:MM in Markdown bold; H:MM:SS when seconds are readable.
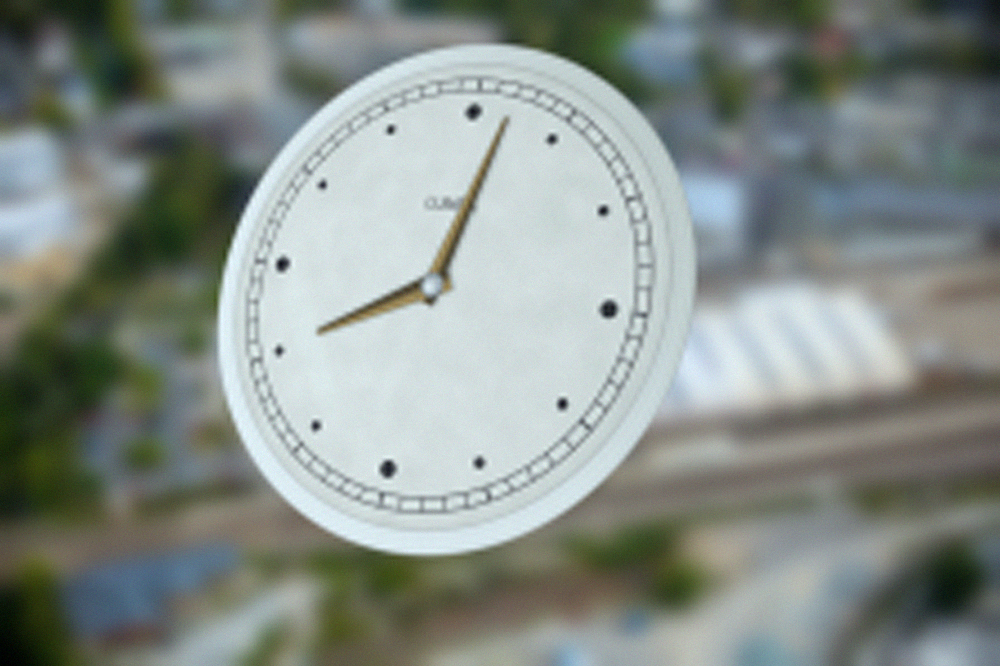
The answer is **8:02**
